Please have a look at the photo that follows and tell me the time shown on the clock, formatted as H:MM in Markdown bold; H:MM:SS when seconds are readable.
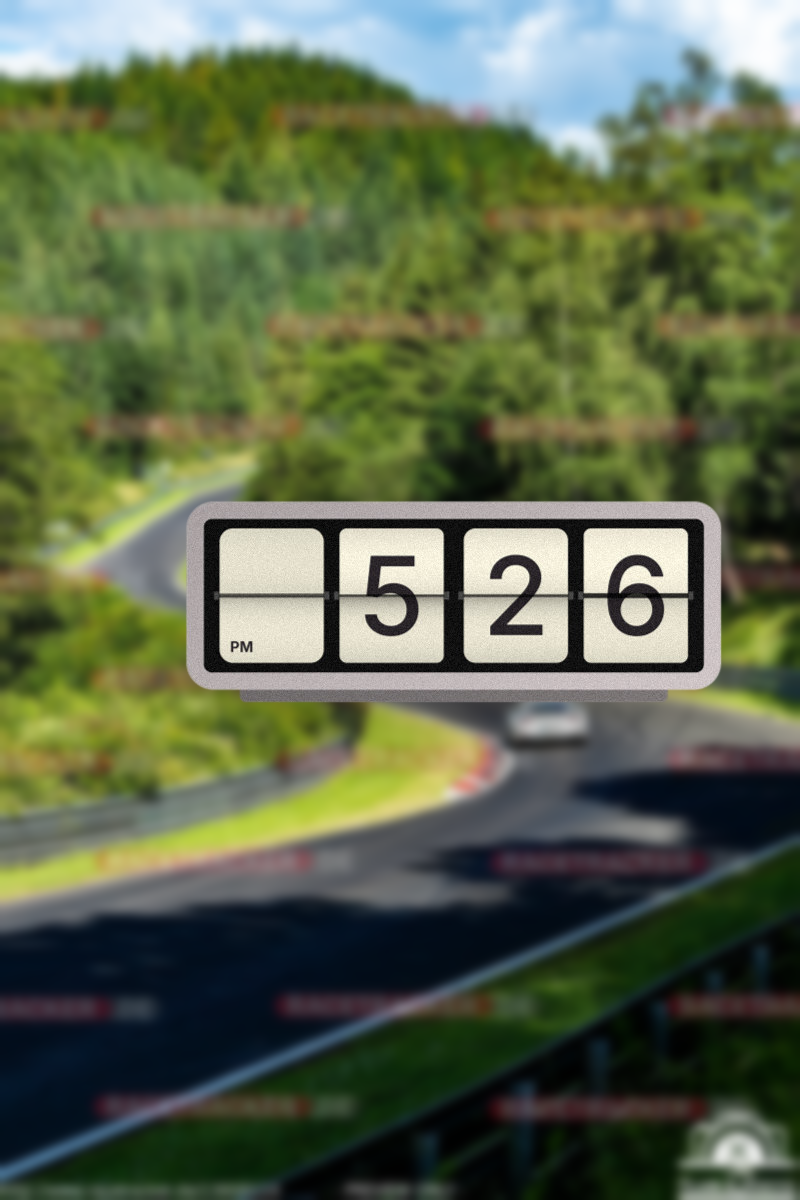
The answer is **5:26**
